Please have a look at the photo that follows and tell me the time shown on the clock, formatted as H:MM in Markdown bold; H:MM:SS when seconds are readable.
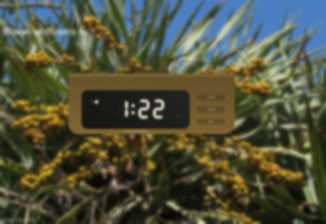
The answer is **1:22**
